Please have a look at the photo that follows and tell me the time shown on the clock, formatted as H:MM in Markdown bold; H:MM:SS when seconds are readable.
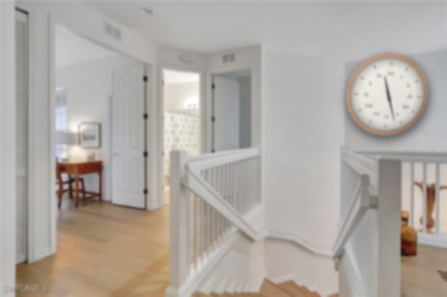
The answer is **11:27**
